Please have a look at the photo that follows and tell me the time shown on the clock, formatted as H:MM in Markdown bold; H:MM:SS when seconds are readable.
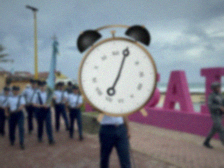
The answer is **7:04**
